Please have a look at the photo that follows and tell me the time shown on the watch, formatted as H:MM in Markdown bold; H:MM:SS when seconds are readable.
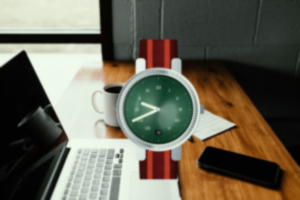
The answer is **9:41**
